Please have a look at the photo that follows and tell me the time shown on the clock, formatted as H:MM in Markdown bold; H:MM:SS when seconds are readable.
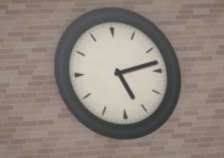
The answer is **5:13**
